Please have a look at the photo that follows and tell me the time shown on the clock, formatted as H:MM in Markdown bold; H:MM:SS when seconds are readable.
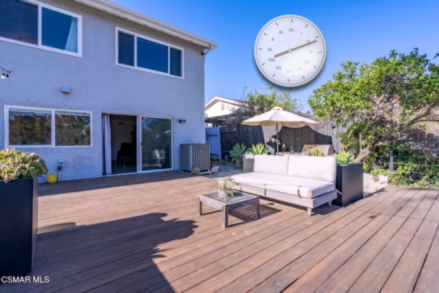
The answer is **8:11**
